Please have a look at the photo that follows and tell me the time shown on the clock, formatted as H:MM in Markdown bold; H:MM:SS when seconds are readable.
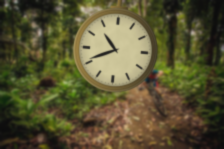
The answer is **10:41**
